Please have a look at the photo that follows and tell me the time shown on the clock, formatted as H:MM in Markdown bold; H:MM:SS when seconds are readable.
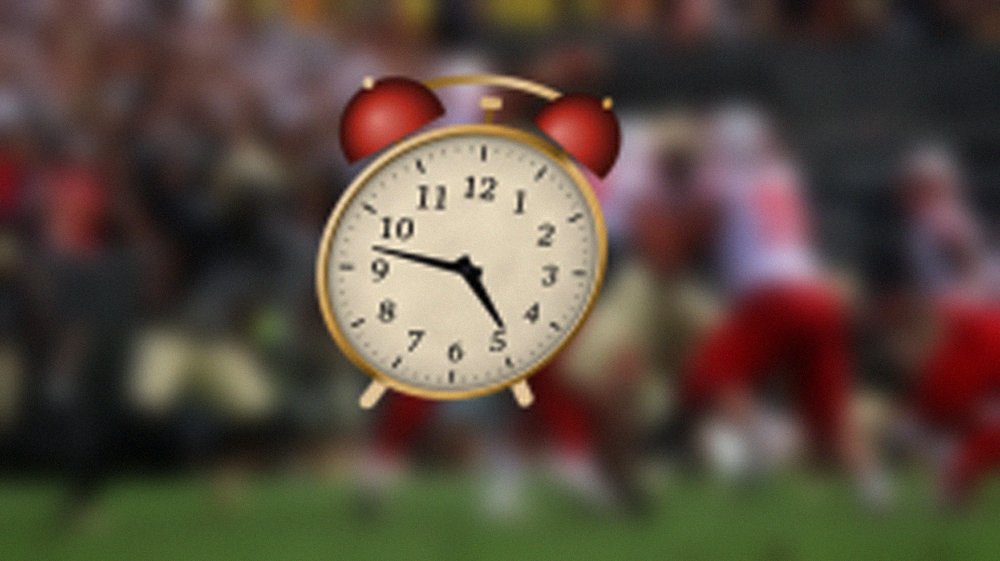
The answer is **4:47**
